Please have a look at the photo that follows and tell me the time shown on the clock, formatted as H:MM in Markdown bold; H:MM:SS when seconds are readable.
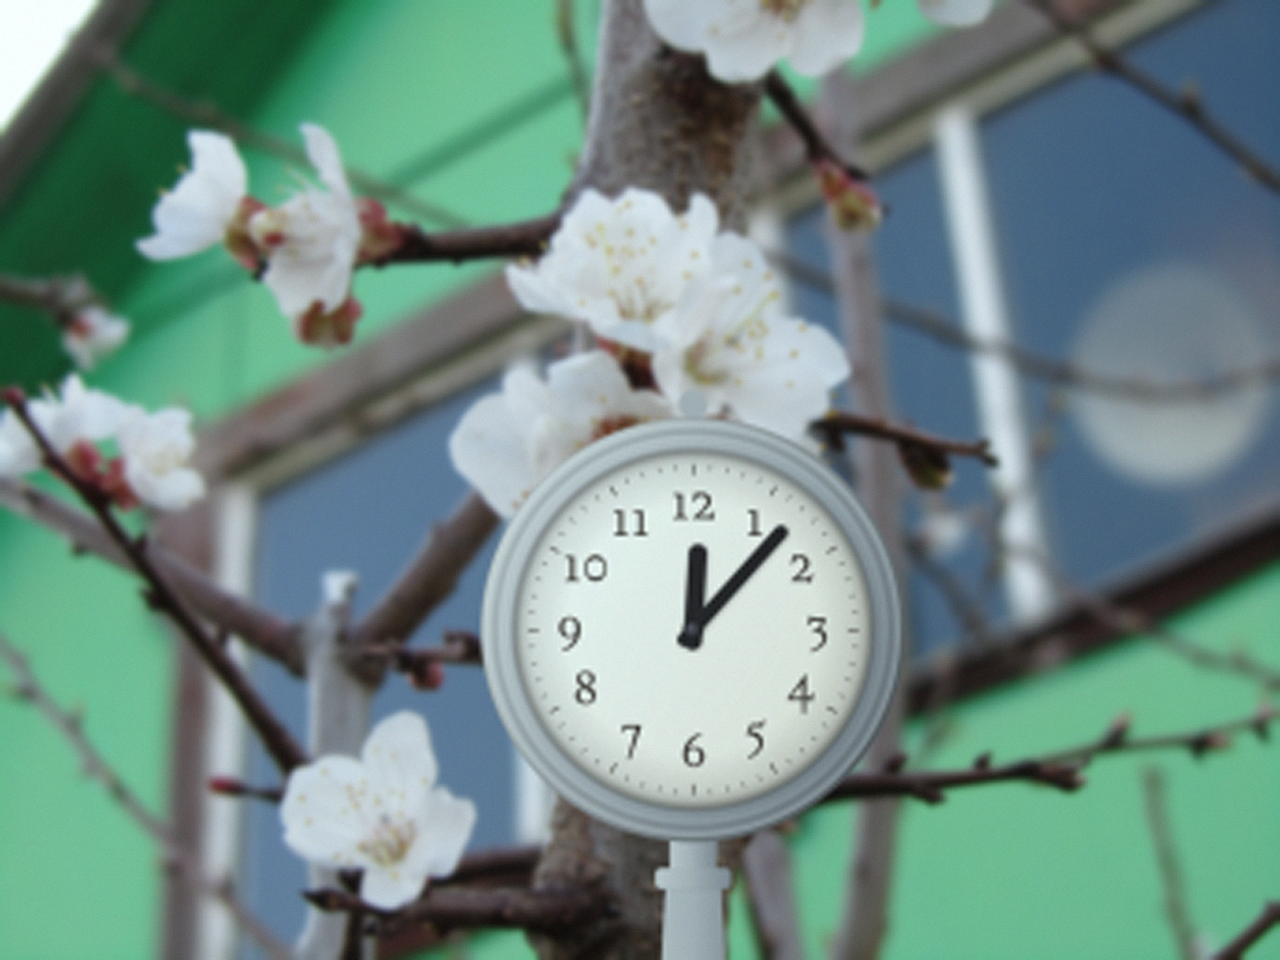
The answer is **12:07**
